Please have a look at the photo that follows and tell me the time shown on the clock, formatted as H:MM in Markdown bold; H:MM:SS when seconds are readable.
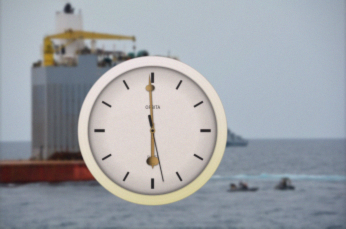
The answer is **5:59:28**
